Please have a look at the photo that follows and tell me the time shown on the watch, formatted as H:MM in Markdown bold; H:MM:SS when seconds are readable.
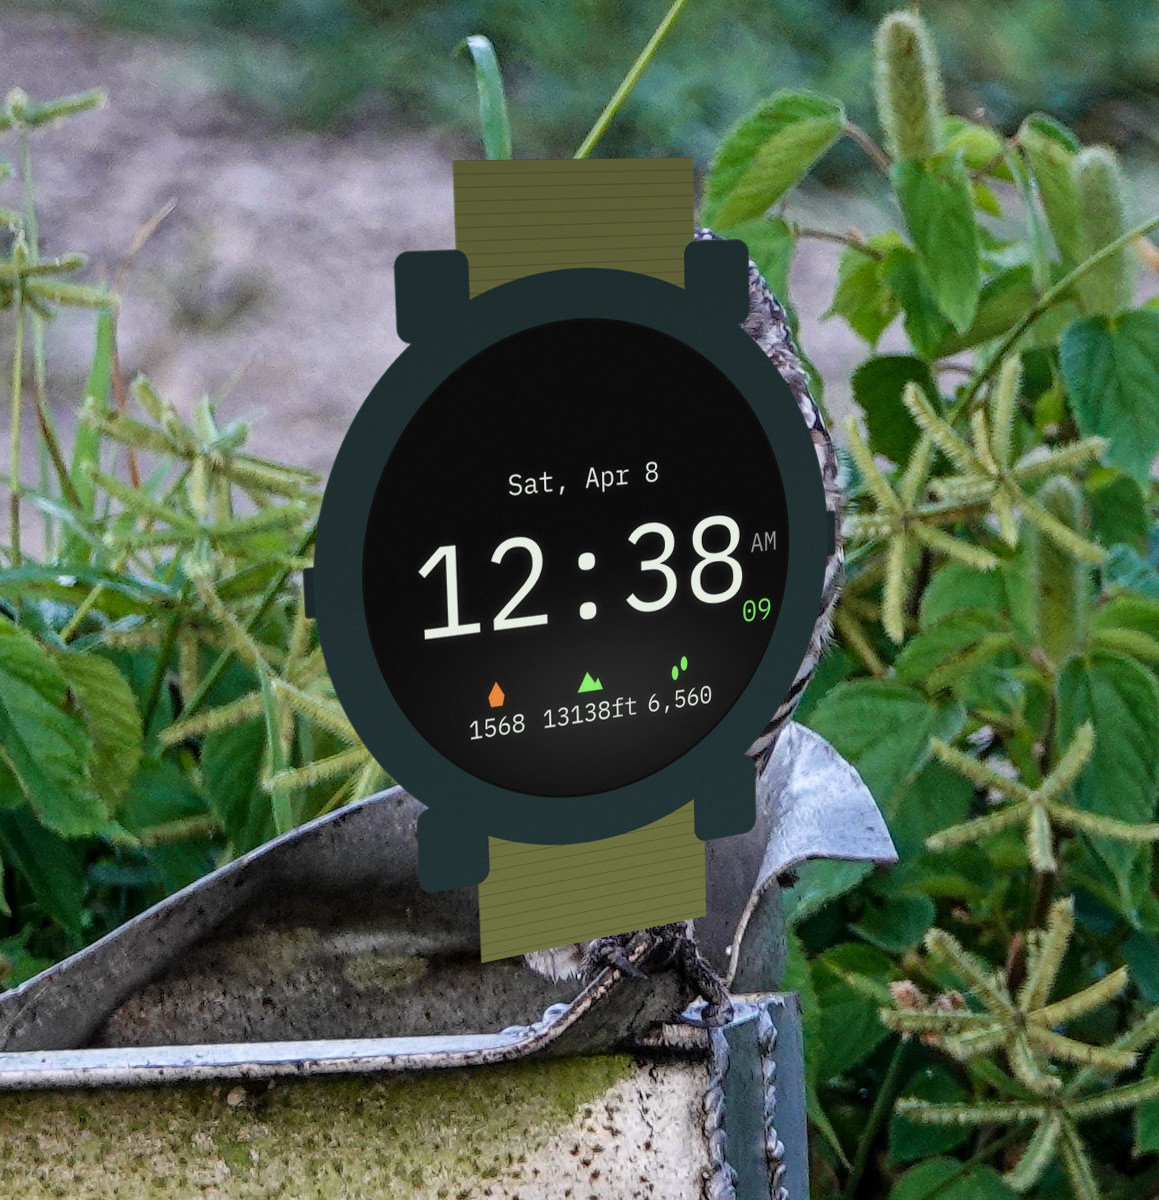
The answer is **12:38:09**
